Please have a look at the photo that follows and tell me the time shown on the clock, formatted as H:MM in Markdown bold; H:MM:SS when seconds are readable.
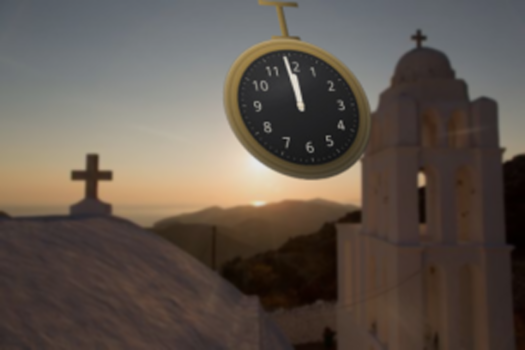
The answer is **11:59**
